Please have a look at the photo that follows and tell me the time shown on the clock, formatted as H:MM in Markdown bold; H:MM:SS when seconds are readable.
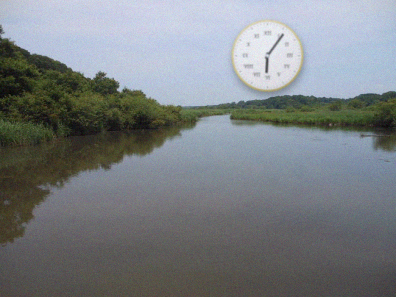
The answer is **6:06**
